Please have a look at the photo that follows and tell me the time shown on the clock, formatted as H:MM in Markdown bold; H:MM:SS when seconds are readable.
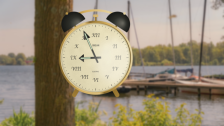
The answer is **8:56**
